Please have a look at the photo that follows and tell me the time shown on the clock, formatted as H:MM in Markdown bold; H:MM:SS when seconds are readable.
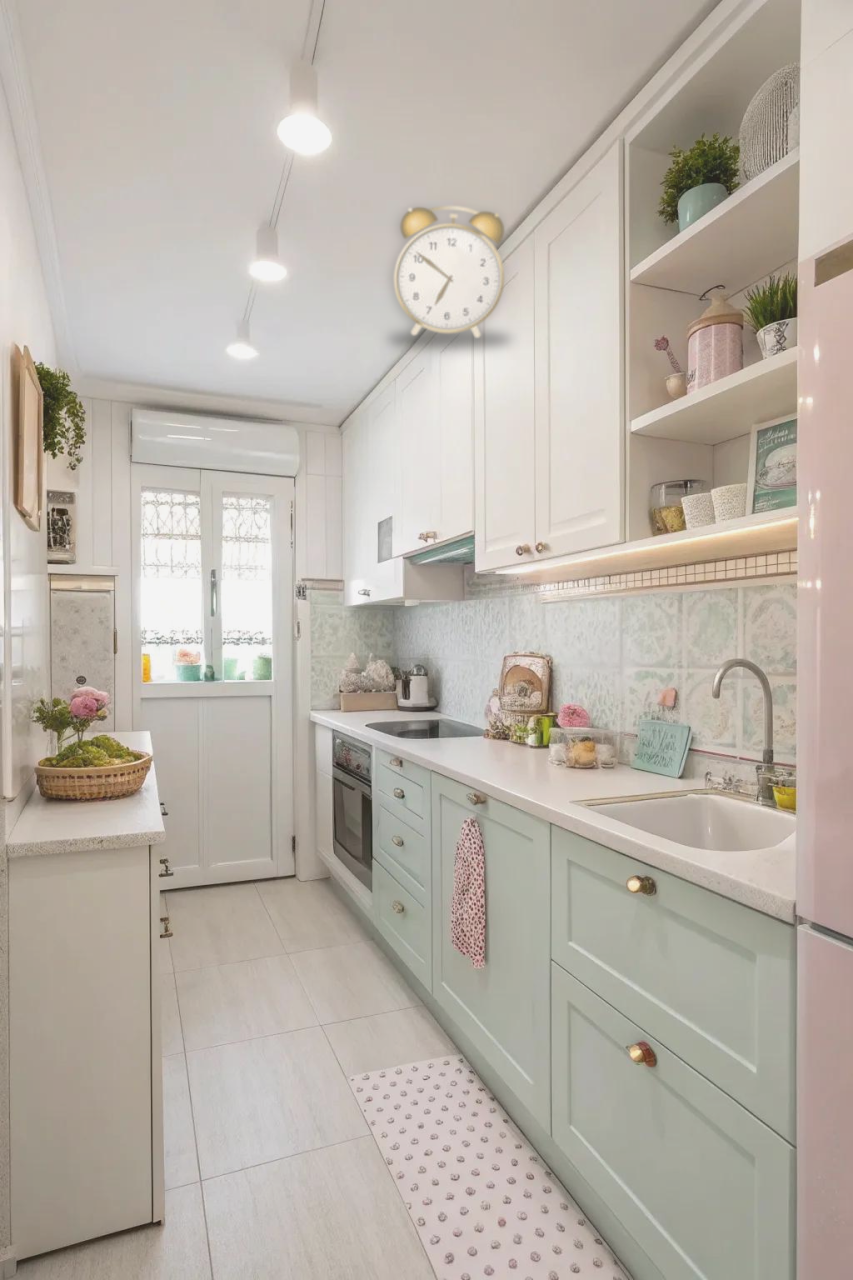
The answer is **6:51**
